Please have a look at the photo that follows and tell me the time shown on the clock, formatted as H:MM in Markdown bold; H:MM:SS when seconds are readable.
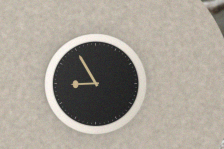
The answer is **8:55**
